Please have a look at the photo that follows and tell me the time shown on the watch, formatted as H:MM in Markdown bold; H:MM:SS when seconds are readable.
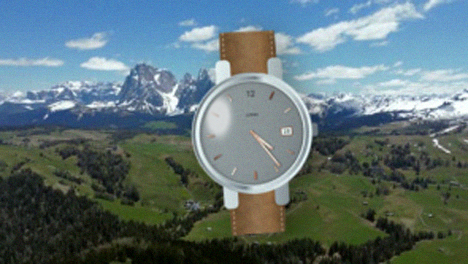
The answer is **4:24**
